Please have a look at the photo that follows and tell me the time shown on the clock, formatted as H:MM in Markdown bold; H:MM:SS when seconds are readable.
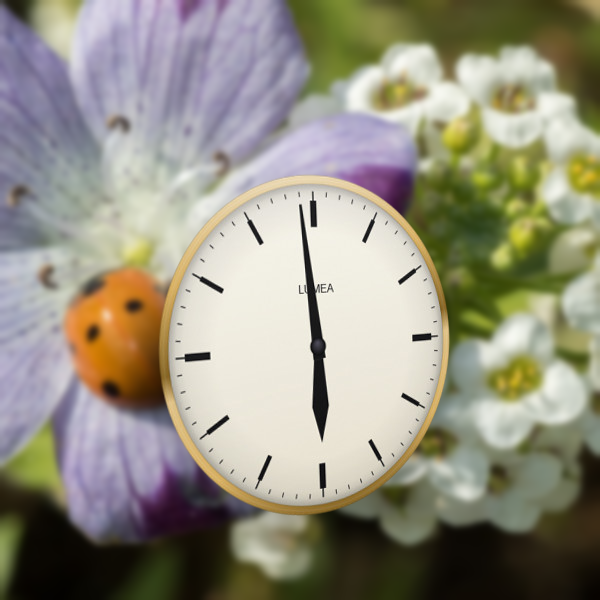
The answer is **5:59**
